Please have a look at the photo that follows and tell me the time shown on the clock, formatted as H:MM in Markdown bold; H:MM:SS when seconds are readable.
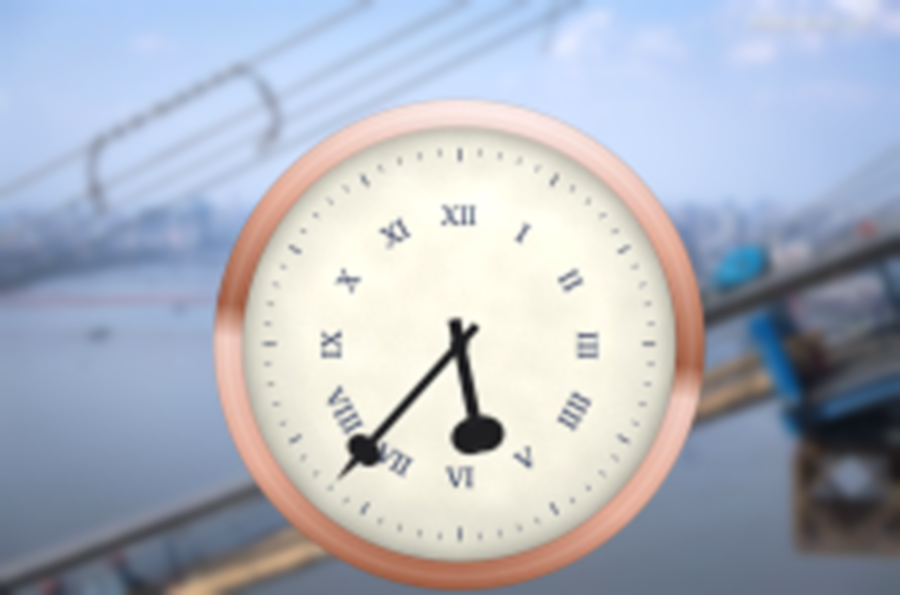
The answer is **5:37**
